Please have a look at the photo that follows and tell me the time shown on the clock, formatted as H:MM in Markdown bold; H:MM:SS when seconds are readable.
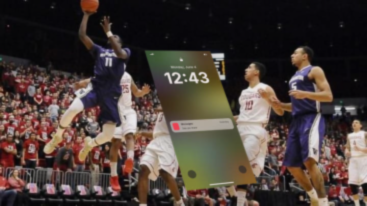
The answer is **12:43**
